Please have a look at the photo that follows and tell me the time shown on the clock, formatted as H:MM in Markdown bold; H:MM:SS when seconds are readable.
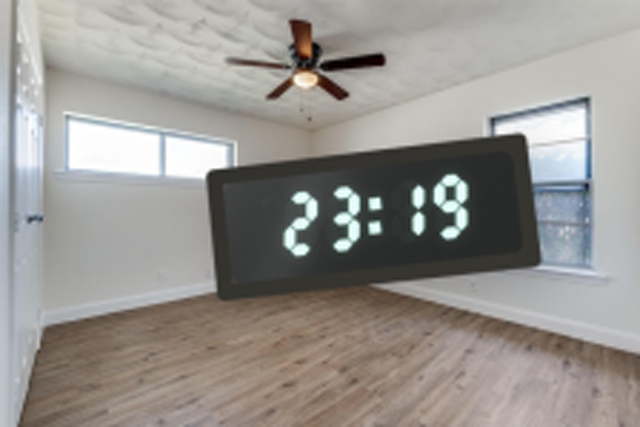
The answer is **23:19**
